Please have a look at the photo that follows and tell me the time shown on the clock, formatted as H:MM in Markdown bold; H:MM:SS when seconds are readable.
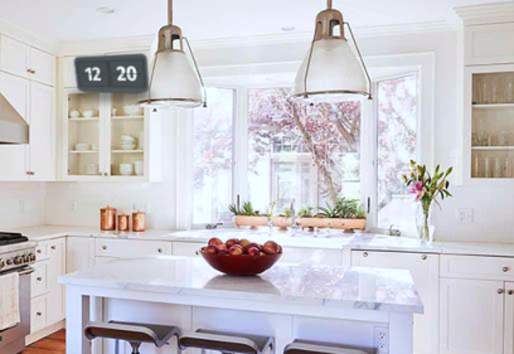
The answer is **12:20**
